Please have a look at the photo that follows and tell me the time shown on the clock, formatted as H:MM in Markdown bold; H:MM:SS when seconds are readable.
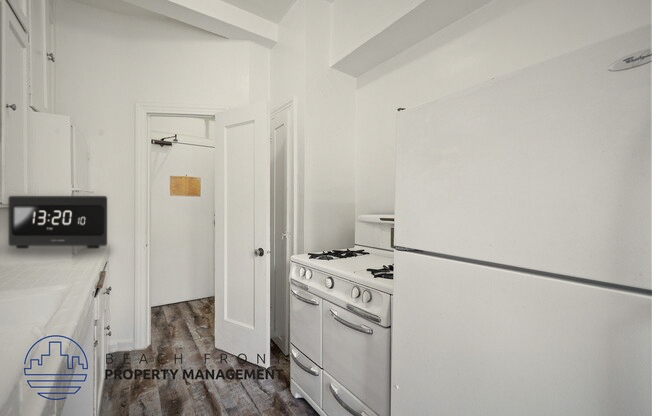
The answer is **13:20**
